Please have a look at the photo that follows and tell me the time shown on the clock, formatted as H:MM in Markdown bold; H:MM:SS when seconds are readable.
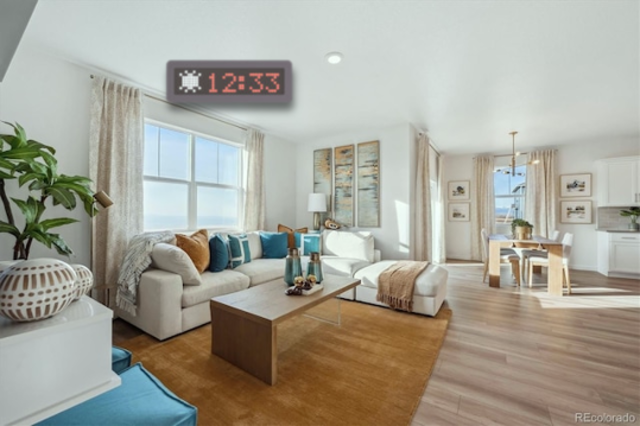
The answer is **12:33**
